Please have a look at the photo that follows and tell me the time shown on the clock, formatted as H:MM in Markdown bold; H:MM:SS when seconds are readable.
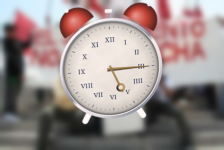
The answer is **5:15**
